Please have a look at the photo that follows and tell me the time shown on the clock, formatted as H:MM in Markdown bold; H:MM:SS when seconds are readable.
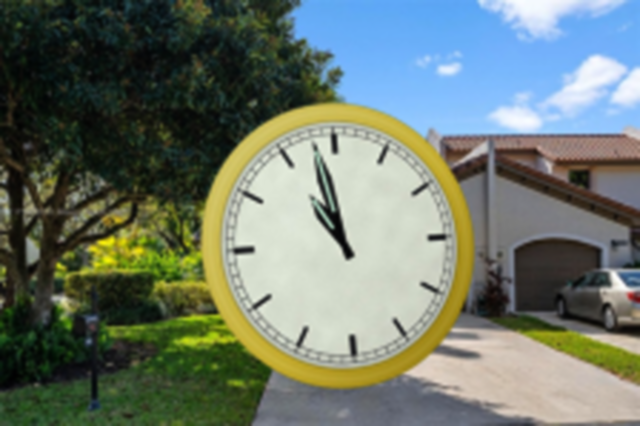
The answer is **10:58**
